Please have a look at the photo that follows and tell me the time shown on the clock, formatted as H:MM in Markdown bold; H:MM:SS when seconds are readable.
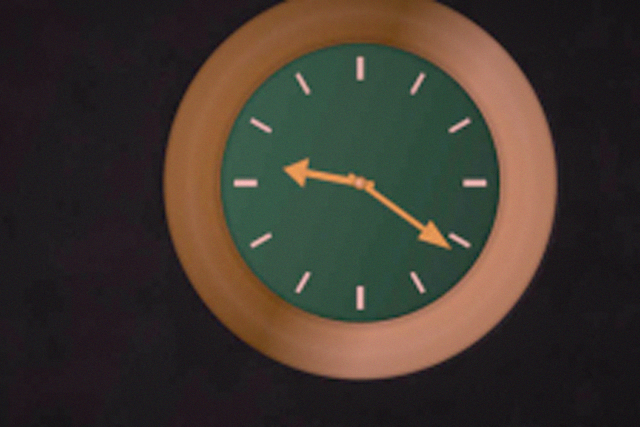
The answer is **9:21**
